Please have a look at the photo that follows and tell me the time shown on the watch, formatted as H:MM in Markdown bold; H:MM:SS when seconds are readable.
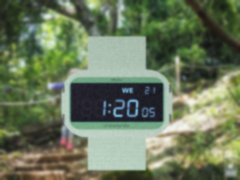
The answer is **1:20**
